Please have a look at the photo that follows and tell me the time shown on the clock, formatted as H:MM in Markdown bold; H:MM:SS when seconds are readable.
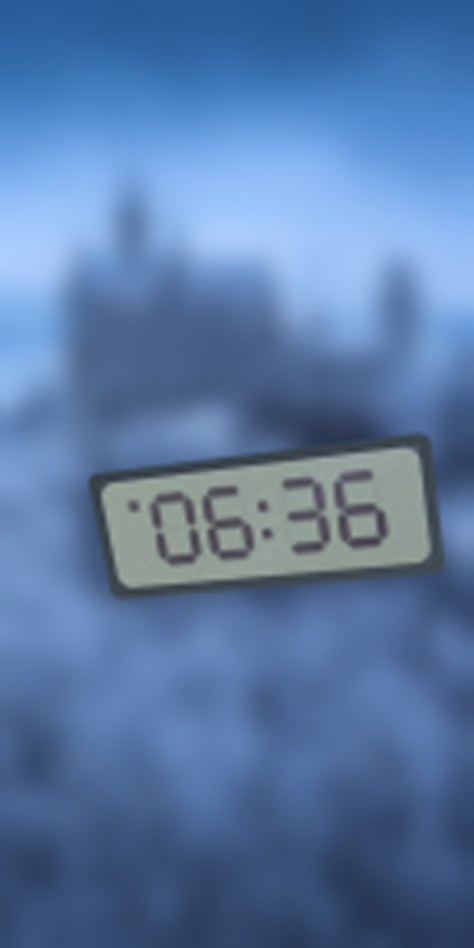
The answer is **6:36**
